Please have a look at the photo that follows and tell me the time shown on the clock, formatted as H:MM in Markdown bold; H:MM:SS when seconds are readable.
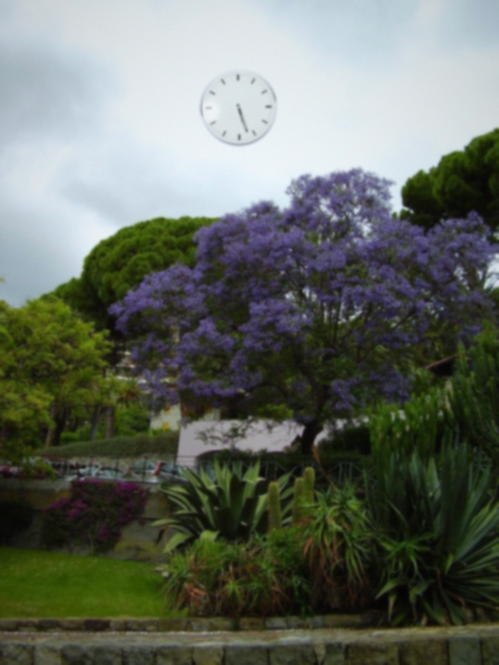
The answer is **5:27**
